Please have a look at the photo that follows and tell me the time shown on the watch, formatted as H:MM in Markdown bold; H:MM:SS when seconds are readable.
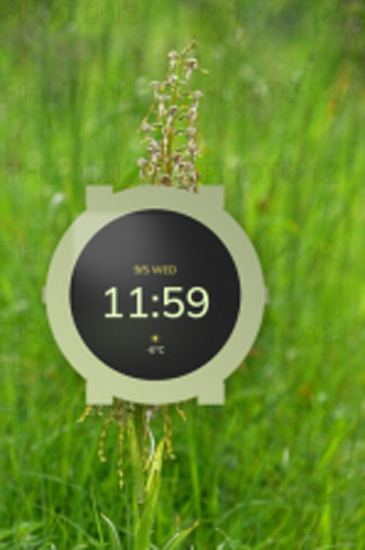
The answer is **11:59**
